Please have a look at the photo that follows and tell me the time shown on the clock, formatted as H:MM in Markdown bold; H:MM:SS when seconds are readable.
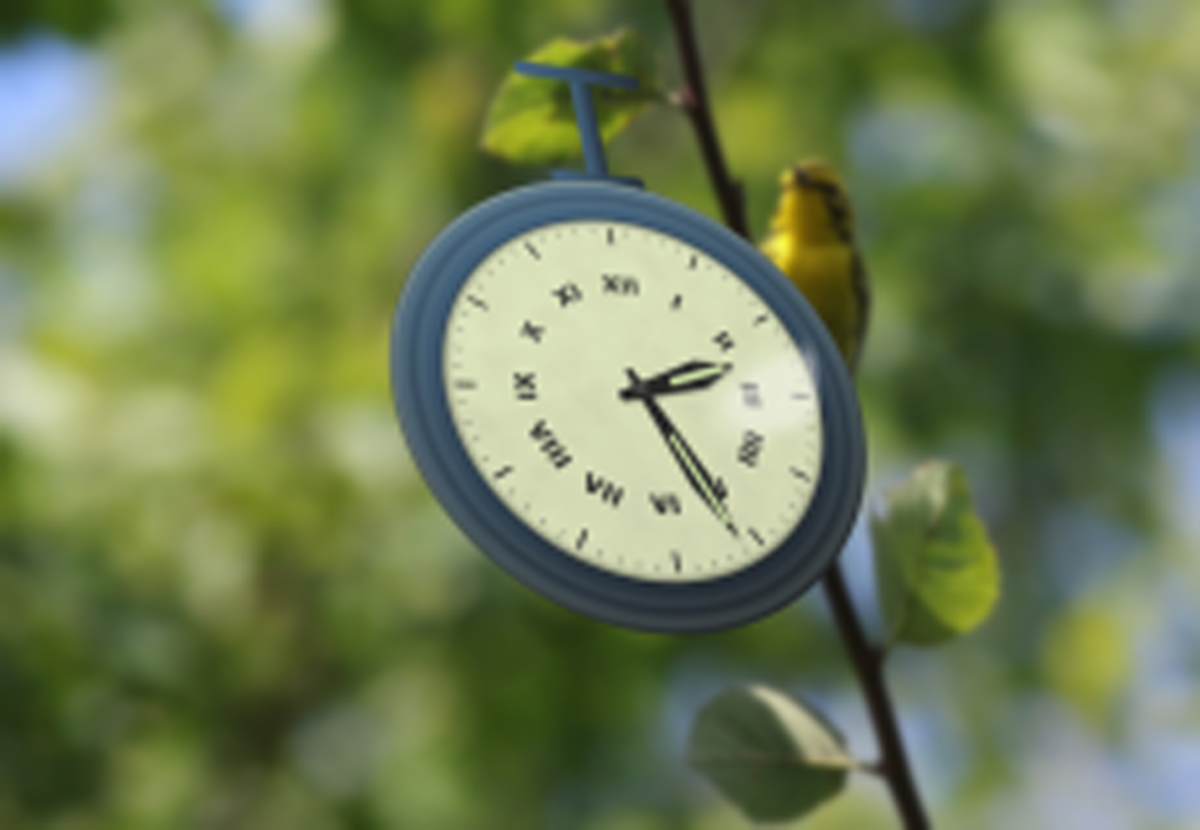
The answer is **2:26**
